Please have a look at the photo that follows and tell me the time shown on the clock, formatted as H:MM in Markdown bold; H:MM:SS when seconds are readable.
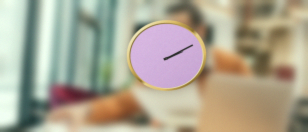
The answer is **2:10**
